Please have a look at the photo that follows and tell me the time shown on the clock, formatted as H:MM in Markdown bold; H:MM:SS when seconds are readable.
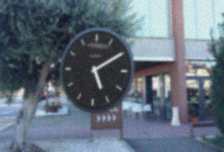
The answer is **5:10**
